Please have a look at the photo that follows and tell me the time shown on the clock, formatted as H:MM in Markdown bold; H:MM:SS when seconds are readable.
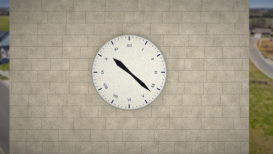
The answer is **10:22**
